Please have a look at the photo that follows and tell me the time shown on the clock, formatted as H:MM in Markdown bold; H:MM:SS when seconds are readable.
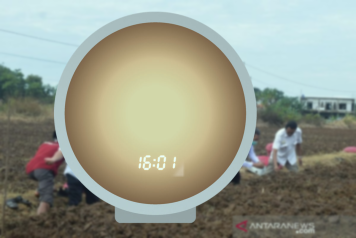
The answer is **16:01**
